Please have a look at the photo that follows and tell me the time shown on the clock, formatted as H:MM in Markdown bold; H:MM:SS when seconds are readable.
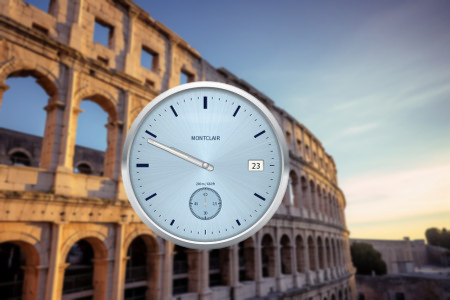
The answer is **9:49**
